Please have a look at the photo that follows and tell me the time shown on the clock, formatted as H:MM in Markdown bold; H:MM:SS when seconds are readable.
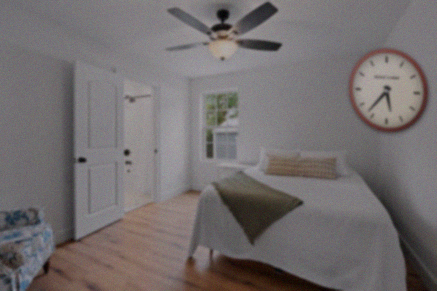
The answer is **5:37**
